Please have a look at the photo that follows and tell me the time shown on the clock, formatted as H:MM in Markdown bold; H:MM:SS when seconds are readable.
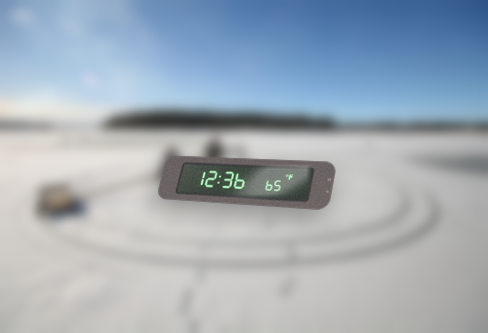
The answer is **12:36**
